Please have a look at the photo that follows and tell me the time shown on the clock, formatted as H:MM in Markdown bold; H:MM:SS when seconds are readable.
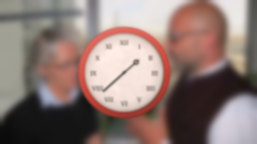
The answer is **1:38**
